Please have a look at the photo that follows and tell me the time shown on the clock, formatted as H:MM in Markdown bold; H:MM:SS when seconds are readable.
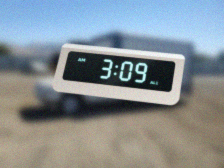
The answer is **3:09**
